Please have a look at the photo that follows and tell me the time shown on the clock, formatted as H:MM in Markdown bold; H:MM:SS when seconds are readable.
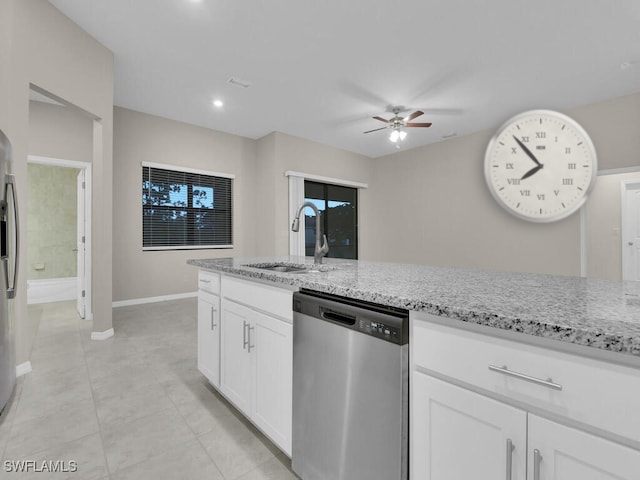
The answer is **7:53**
